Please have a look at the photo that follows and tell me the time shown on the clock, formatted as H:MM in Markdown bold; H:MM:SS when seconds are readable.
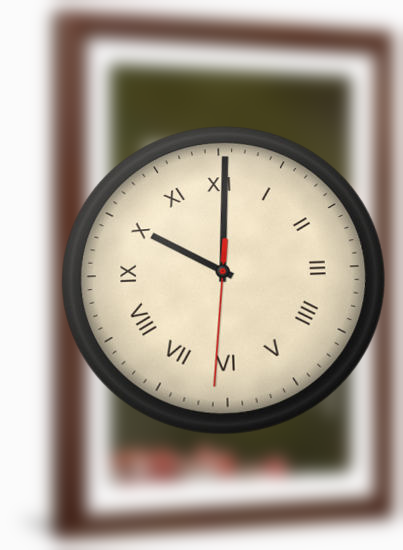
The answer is **10:00:31**
